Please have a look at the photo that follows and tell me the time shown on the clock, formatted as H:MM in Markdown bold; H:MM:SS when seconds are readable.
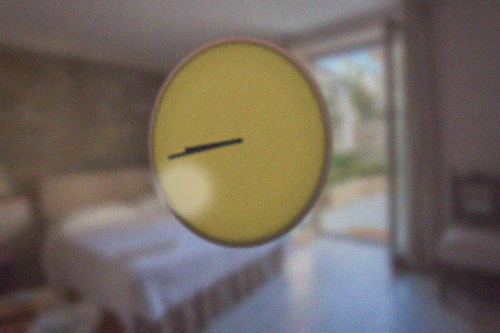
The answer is **8:43**
